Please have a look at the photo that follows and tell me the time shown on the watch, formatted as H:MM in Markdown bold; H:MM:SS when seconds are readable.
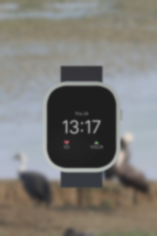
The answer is **13:17**
